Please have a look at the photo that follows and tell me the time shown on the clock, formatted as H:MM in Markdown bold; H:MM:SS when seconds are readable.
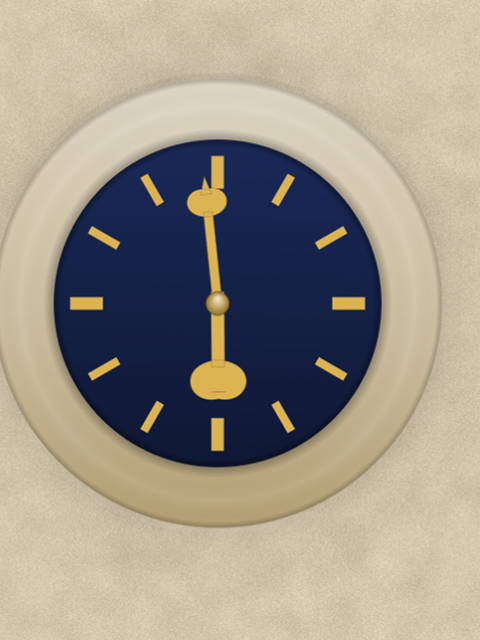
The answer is **5:59**
